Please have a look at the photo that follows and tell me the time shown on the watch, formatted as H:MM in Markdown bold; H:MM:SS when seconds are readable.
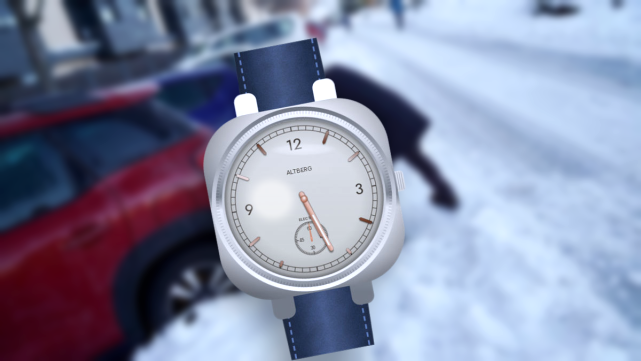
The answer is **5:27**
